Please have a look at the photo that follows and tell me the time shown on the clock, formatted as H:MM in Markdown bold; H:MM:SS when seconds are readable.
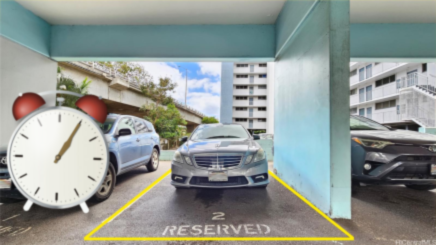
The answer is **1:05**
